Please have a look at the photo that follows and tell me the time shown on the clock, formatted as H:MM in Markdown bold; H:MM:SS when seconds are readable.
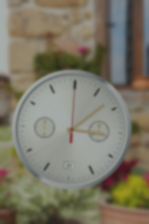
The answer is **3:08**
